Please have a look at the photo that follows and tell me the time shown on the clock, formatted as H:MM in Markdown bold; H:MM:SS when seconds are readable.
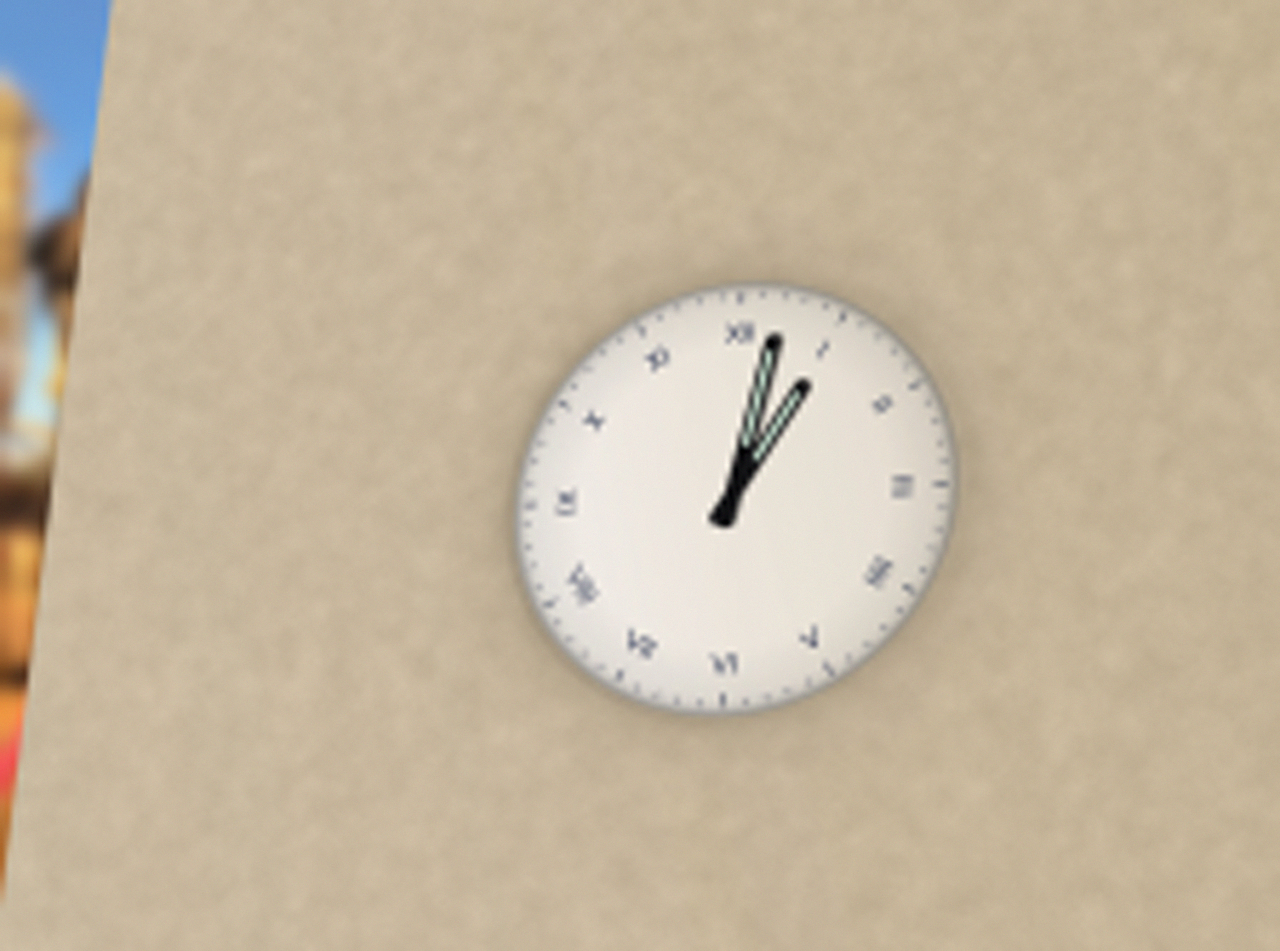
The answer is **1:02**
